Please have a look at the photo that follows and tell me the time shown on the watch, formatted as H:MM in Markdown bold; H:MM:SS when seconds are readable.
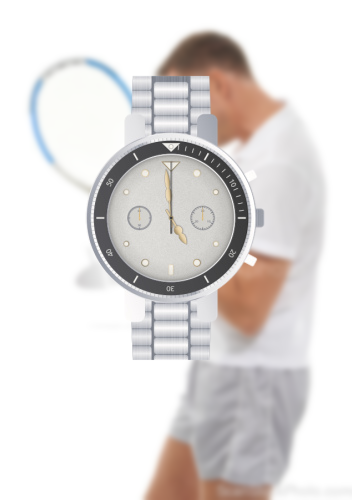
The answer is **4:59**
